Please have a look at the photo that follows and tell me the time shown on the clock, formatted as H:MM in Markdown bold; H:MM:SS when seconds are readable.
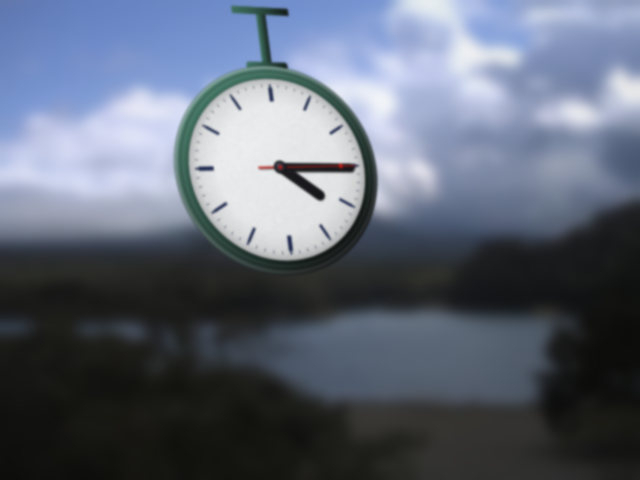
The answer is **4:15:15**
